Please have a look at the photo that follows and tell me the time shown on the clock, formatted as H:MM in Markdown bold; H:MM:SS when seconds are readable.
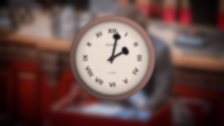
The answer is **2:02**
